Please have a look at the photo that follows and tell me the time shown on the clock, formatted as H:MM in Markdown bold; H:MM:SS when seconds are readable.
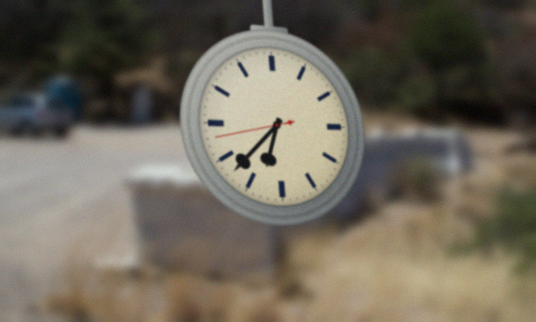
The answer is **6:37:43**
